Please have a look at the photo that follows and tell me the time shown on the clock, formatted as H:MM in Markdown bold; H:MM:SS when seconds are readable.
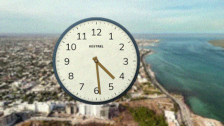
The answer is **4:29**
